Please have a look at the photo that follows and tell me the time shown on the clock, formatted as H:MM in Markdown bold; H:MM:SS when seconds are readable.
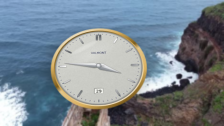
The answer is **3:46**
